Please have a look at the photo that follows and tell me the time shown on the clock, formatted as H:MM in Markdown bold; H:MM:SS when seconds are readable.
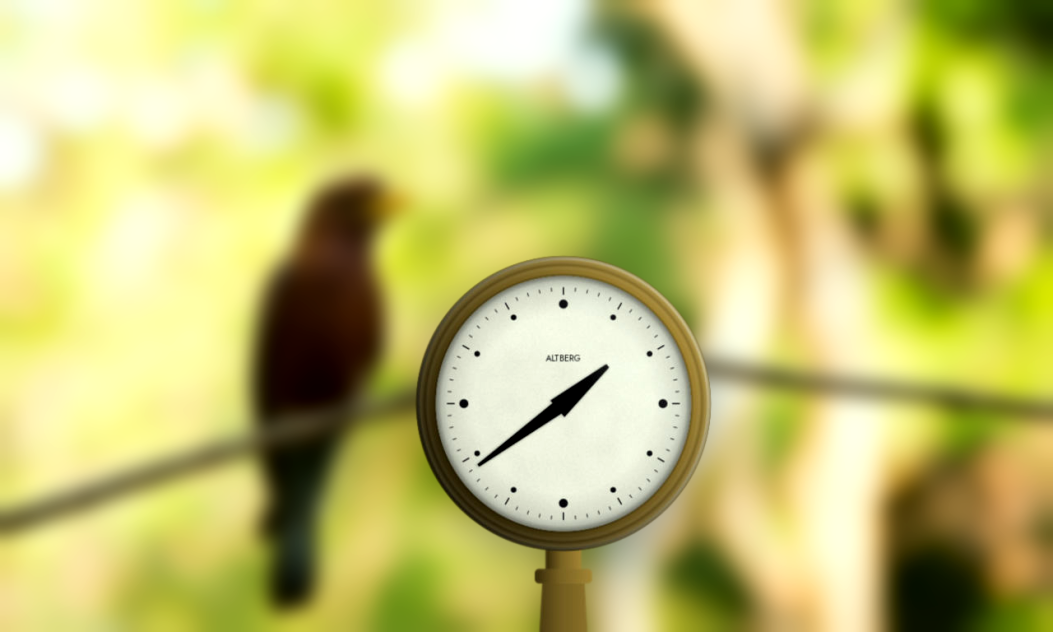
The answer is **1:39**
